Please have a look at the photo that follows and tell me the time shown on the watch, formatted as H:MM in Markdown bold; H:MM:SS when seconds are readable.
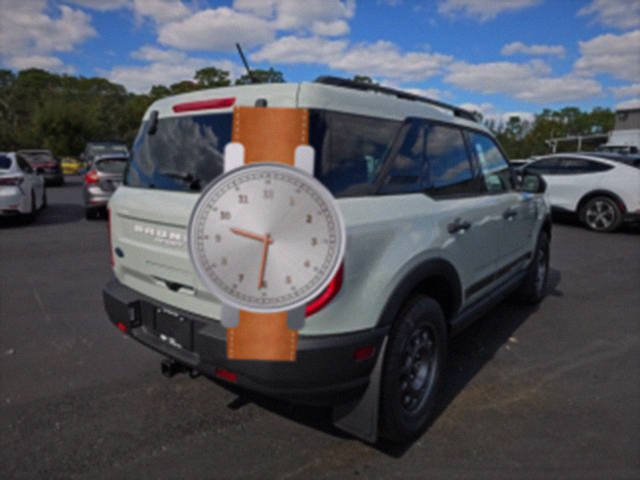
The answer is **9:31**
